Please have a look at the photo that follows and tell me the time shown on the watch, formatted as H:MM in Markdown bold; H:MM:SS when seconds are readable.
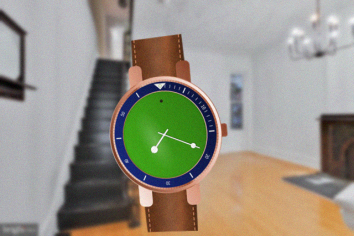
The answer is **7:19**
